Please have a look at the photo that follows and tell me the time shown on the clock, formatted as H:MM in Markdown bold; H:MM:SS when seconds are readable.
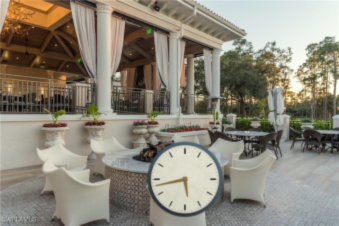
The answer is **5:43**
